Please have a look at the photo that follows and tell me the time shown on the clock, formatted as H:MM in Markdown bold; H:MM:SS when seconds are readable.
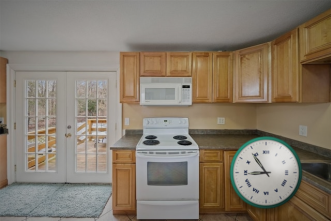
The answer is **8:54**
